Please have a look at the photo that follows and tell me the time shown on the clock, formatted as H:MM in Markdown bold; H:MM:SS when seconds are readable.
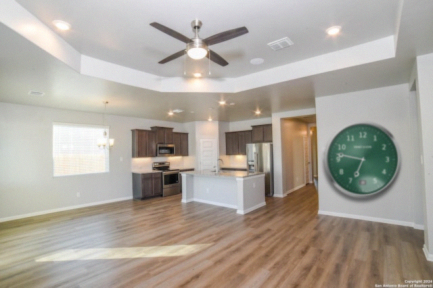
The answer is **6:47**
